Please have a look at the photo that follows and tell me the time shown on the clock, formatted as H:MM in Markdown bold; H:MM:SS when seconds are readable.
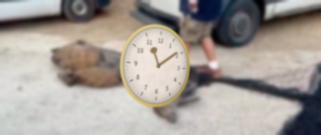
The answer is **11:09**
